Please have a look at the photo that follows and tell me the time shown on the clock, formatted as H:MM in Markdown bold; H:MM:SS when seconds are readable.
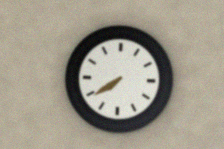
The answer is **7:39**
